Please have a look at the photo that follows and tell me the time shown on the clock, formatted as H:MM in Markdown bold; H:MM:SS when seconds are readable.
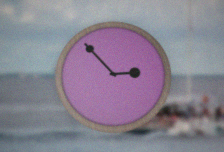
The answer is **2:53**
